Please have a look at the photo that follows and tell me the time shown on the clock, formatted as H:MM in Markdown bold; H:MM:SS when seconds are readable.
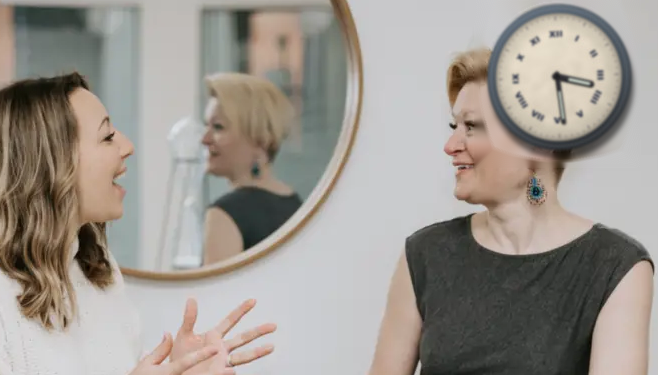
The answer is **3:29**
